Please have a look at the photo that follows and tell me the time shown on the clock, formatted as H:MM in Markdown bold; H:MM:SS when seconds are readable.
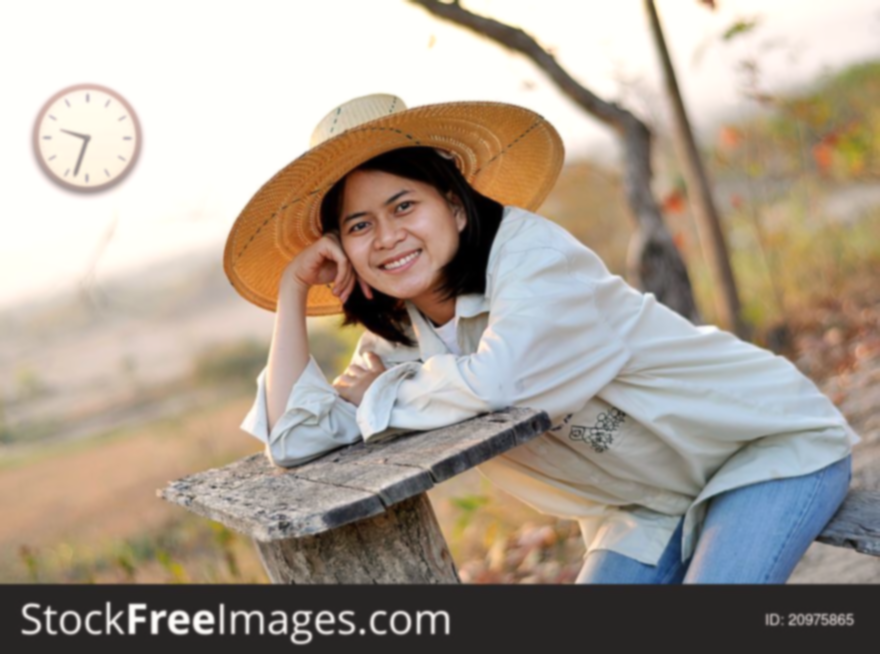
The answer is **9:33**
